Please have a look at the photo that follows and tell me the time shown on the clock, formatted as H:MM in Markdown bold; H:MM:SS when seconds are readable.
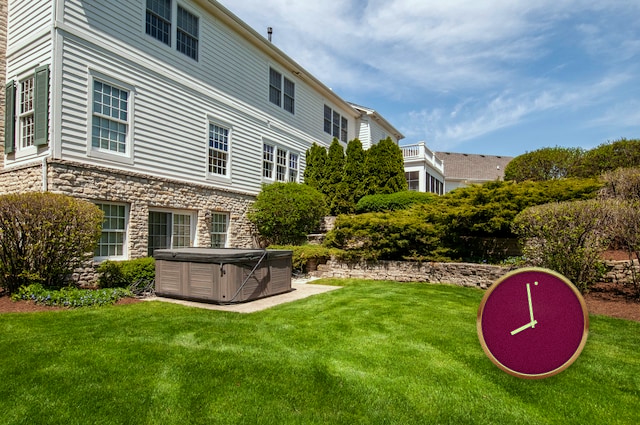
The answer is **7:58**
